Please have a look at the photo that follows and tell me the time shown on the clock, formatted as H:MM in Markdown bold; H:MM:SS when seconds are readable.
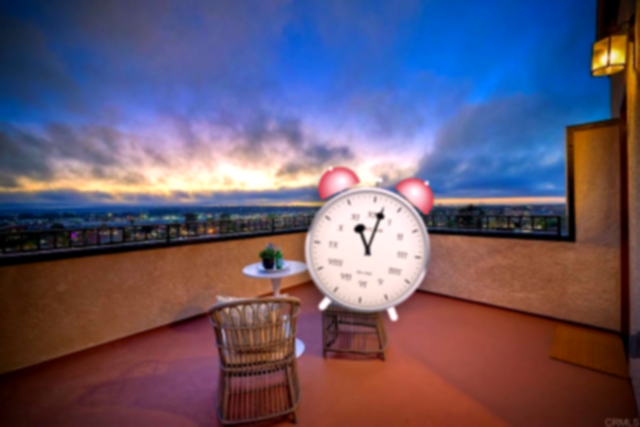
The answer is **11:02**
